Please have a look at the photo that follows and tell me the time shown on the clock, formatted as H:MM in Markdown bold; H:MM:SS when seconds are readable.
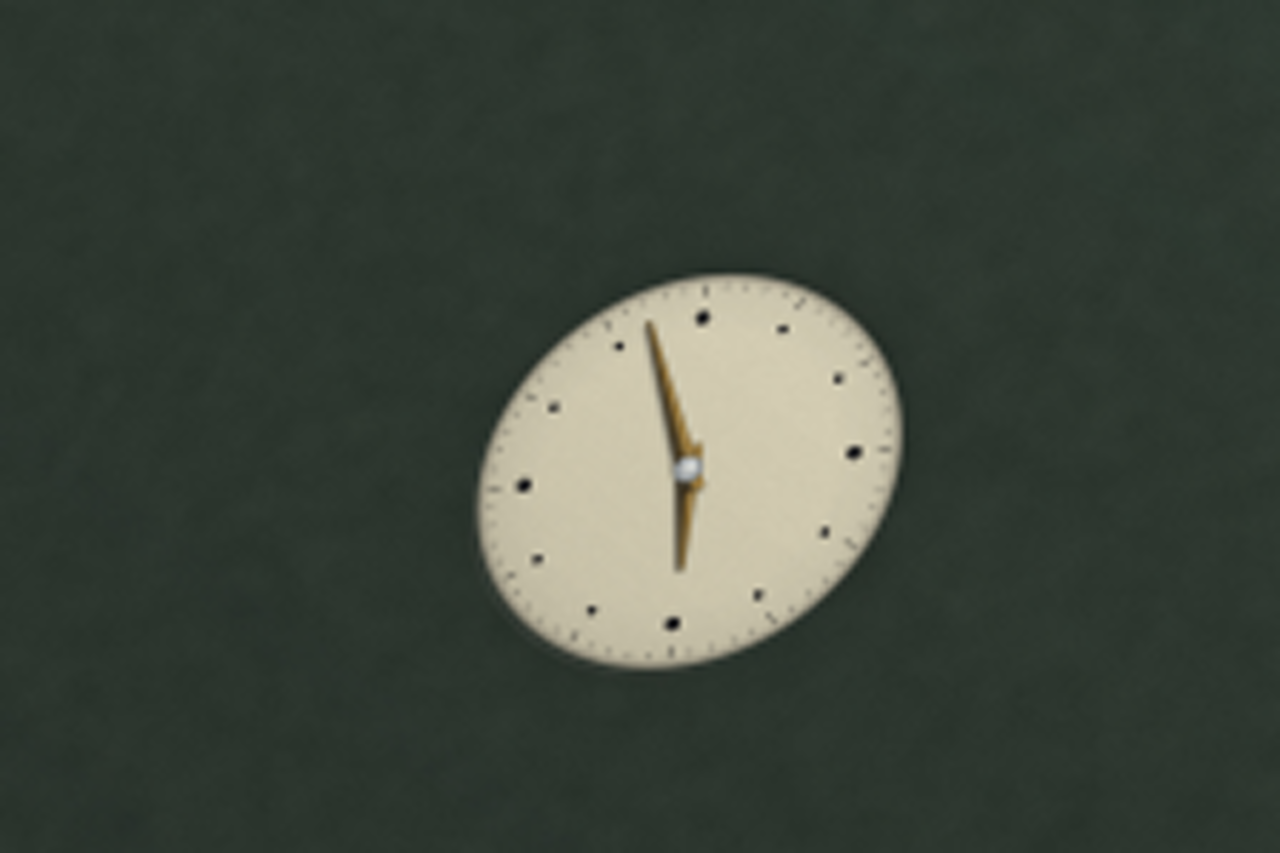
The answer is **5:57**
